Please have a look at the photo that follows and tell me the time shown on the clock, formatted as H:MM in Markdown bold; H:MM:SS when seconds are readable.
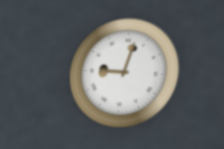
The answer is **9:02**
